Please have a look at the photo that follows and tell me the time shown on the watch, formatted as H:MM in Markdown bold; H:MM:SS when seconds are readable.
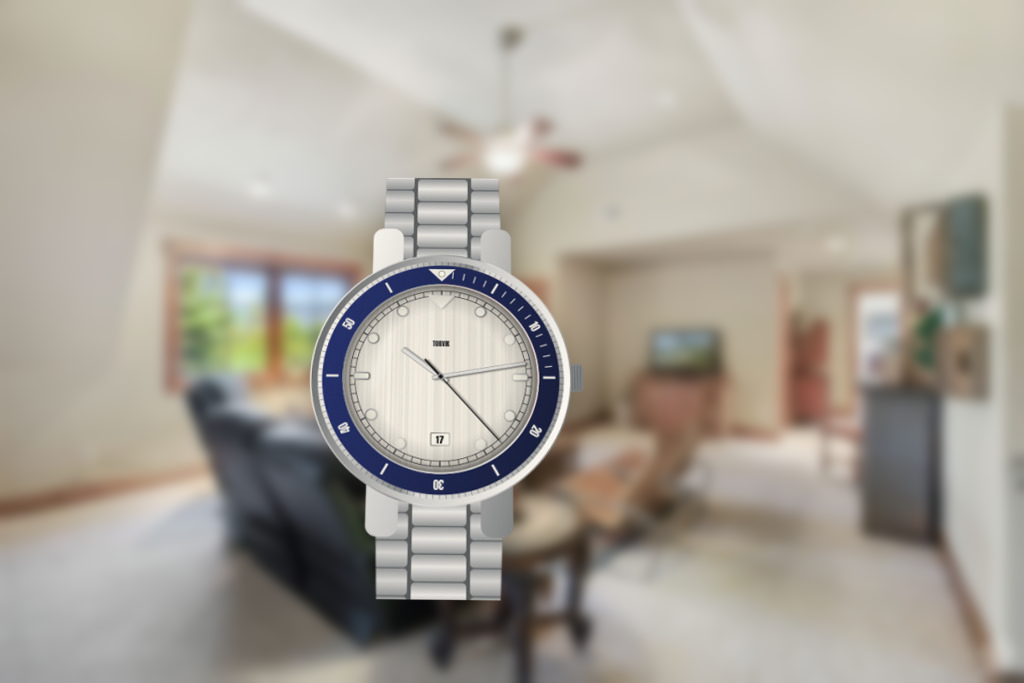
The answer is **10:13:23**
